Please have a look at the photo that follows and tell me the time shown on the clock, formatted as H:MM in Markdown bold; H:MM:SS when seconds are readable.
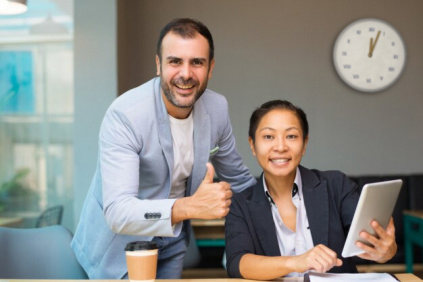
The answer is **12:03**
